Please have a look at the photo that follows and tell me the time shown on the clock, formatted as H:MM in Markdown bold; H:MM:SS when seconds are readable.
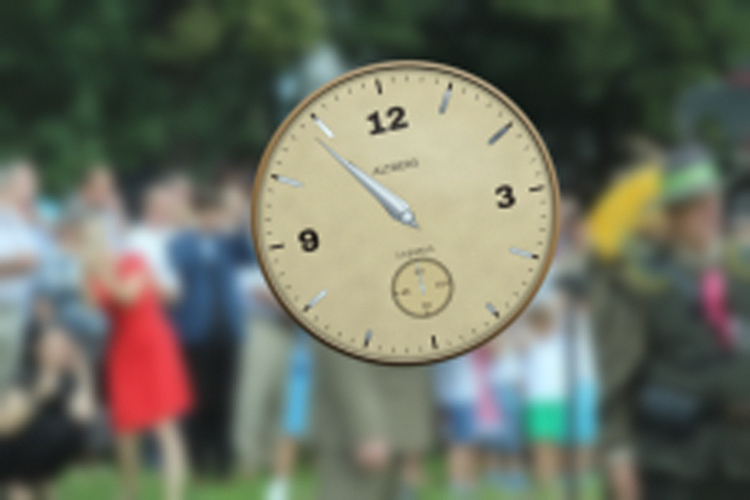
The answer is **10:54**
